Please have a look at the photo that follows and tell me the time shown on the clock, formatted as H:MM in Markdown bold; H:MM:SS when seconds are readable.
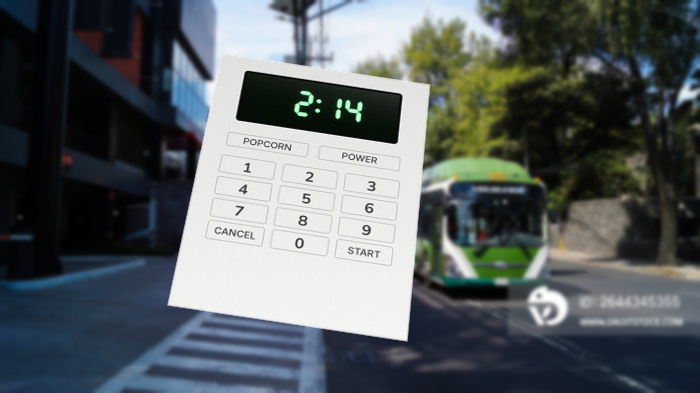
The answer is **2:14**
